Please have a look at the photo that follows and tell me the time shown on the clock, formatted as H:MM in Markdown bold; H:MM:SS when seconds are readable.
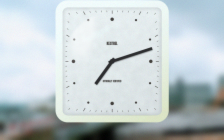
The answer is **7:12**
